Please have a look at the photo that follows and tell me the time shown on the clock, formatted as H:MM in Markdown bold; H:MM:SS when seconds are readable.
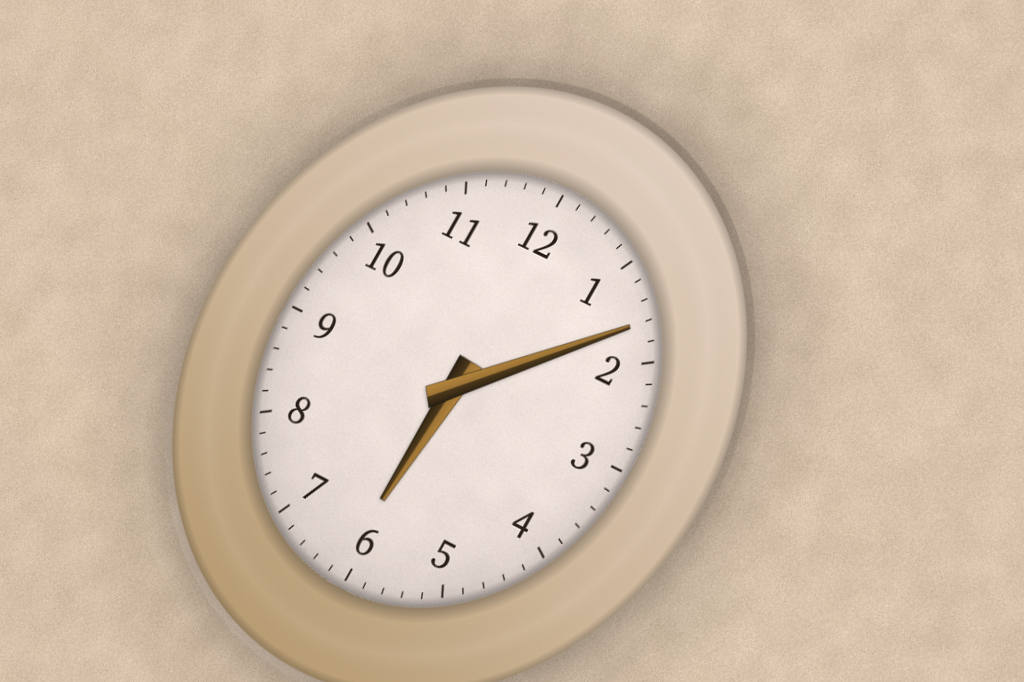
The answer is **6:08**
